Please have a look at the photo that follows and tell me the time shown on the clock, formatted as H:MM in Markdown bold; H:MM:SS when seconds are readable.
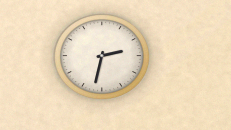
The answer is **2:32**
